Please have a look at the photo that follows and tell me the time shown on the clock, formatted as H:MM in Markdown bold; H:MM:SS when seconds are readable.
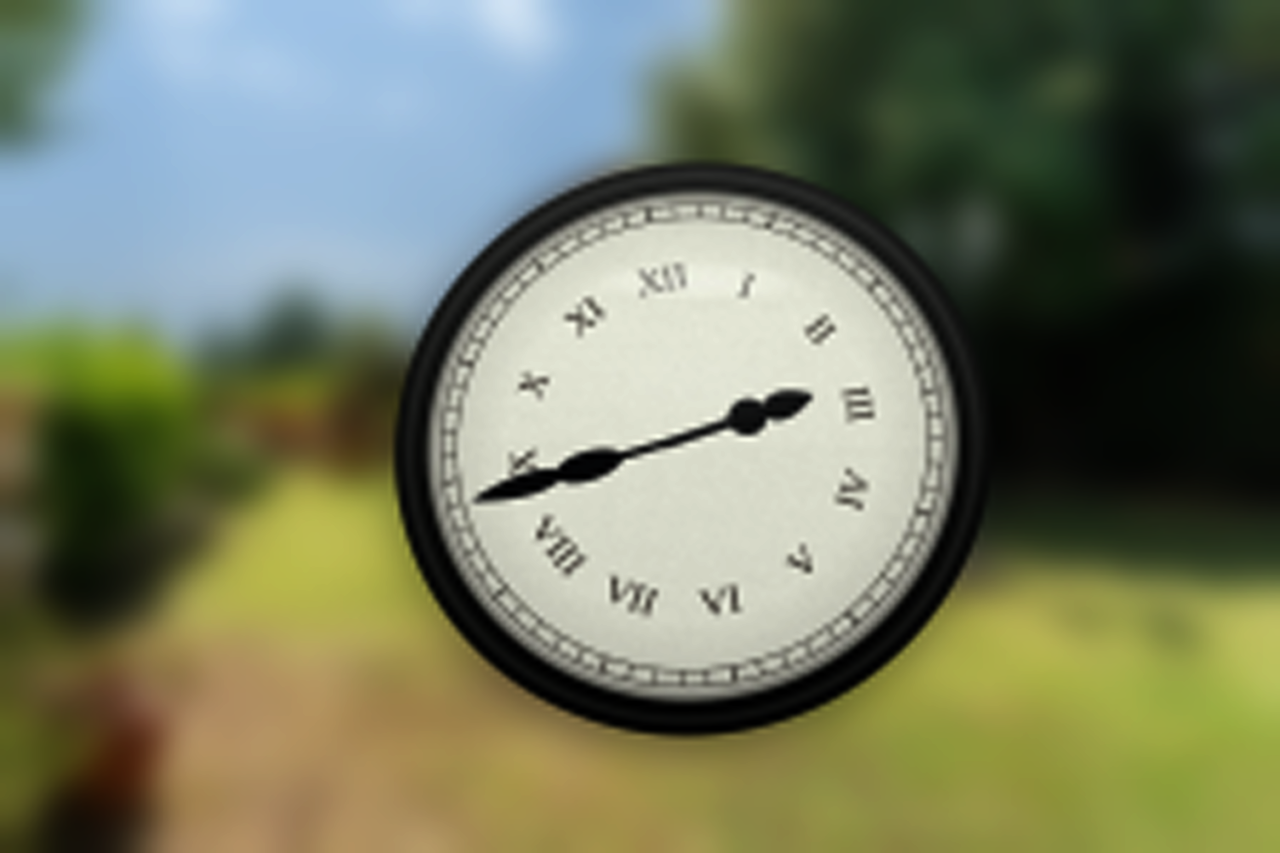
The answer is **2:44**
